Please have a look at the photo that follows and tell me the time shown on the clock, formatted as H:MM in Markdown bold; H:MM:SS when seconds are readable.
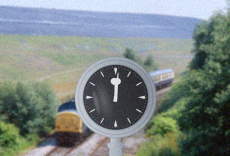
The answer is **12:01**
